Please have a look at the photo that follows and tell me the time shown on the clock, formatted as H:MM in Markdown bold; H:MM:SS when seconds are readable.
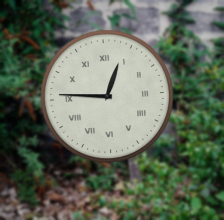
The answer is **12:46**
